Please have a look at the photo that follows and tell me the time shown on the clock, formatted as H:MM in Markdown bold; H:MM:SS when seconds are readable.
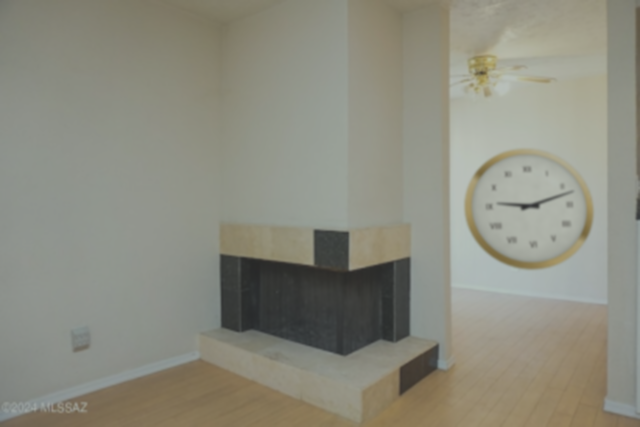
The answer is **9:12**
